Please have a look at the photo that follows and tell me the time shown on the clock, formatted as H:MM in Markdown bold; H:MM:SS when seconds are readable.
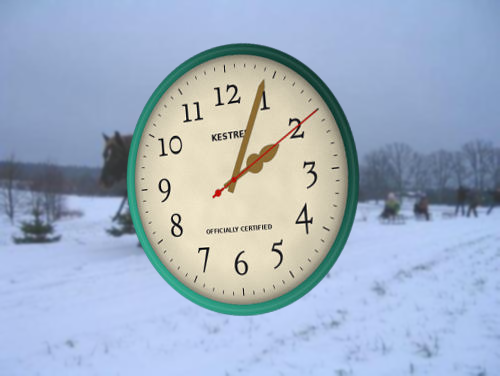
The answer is **2:04:10**
